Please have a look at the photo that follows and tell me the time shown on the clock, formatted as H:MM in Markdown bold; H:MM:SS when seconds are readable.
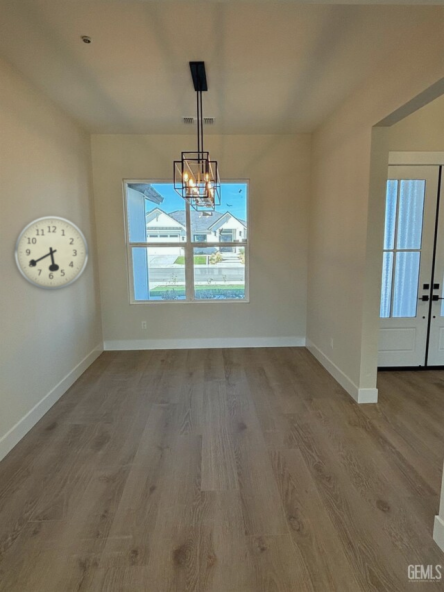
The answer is **5:40**
